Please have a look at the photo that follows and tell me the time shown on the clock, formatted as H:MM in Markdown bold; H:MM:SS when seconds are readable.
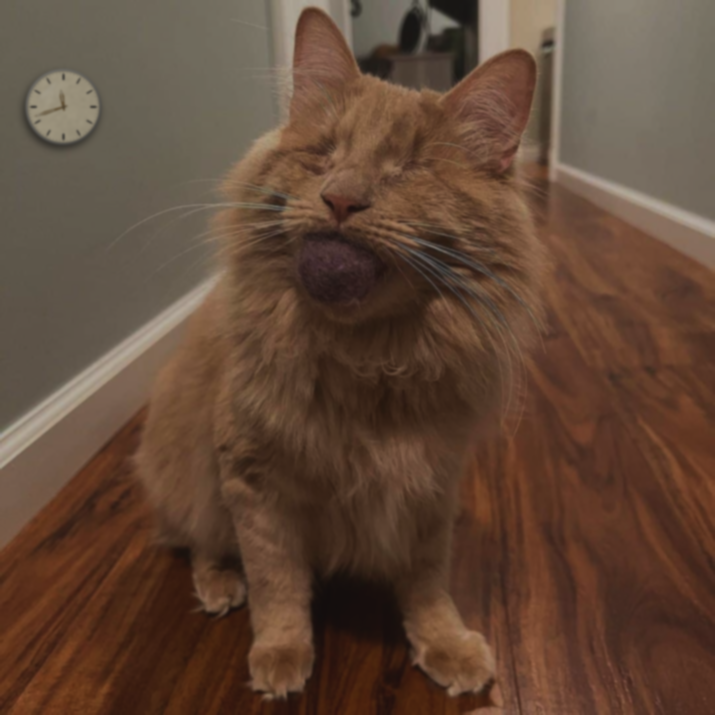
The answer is **11:42**
